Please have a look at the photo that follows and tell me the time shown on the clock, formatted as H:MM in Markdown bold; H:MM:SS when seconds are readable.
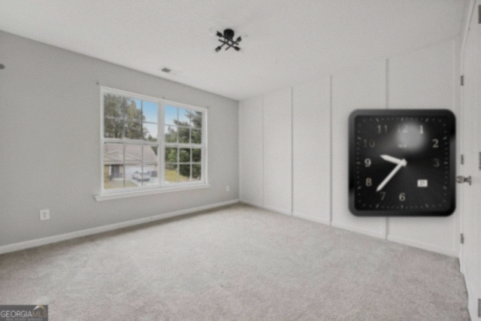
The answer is **9:37**
